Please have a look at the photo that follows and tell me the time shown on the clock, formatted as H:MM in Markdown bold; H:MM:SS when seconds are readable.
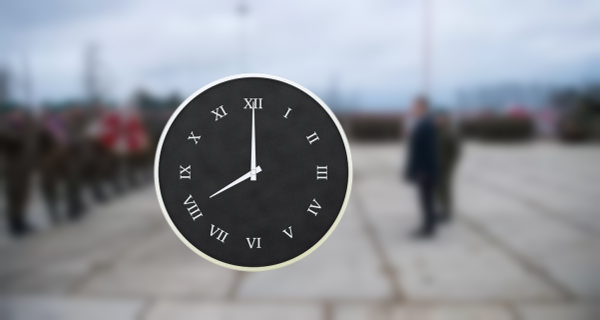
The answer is **8:00**
